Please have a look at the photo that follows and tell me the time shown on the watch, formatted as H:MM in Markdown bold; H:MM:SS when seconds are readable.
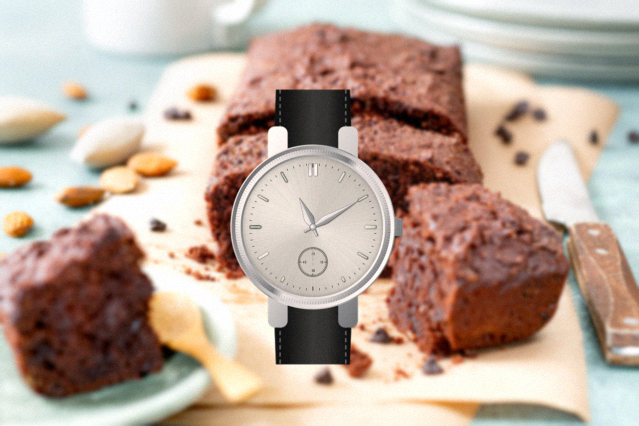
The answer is **11:10**
